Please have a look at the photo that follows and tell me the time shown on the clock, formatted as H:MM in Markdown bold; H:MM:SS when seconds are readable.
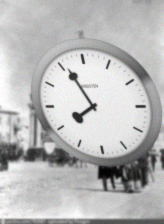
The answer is **7:56**
